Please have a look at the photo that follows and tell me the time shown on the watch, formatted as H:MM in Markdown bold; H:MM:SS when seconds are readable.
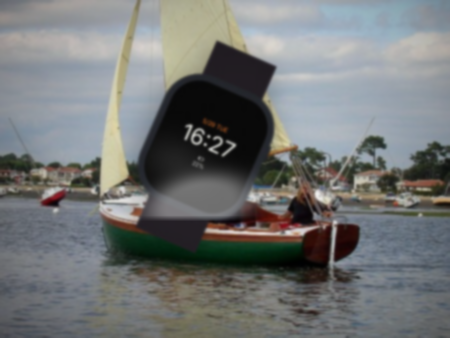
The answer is **16:27**
